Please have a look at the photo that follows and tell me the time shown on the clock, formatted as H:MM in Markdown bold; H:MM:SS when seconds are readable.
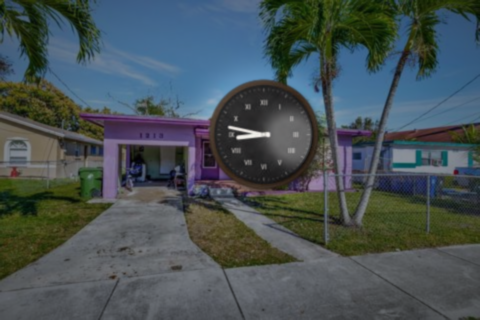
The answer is **8:47**
